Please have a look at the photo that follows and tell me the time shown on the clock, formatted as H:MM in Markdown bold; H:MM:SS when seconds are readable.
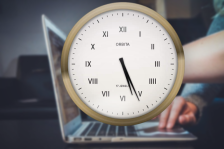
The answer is **5:26**
